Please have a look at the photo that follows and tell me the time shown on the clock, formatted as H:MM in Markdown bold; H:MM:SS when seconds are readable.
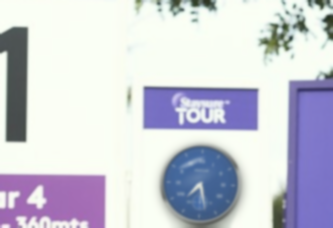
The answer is **7:28**
